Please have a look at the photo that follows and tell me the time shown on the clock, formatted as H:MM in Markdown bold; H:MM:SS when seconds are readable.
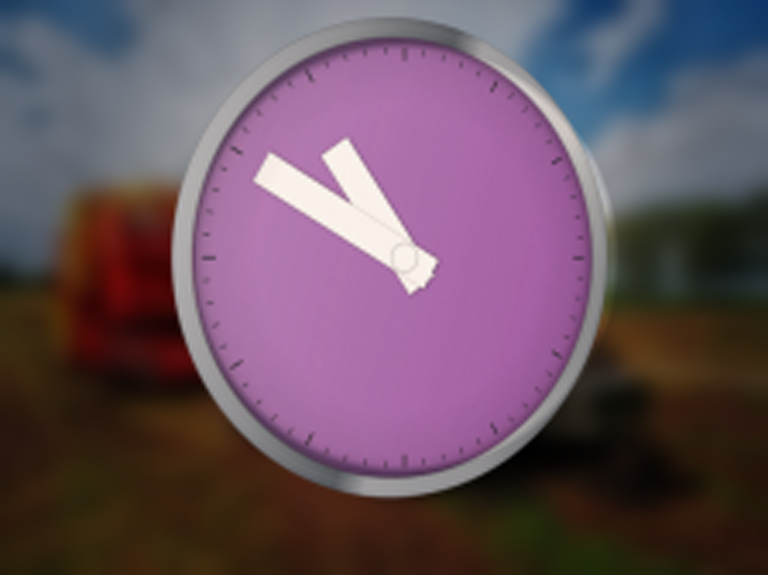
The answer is **10:50**
